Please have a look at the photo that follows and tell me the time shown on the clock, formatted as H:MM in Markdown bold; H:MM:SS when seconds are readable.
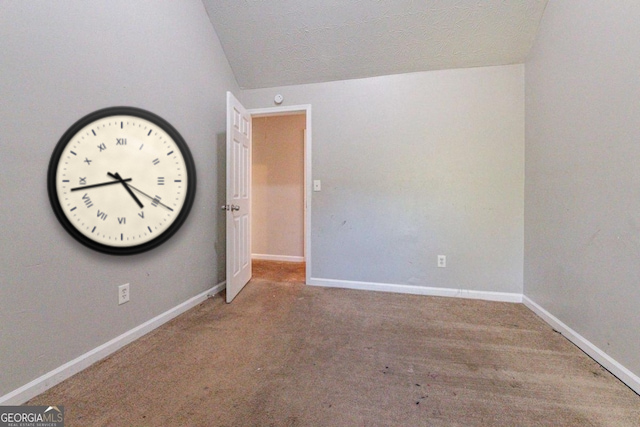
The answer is **4:43:20**
